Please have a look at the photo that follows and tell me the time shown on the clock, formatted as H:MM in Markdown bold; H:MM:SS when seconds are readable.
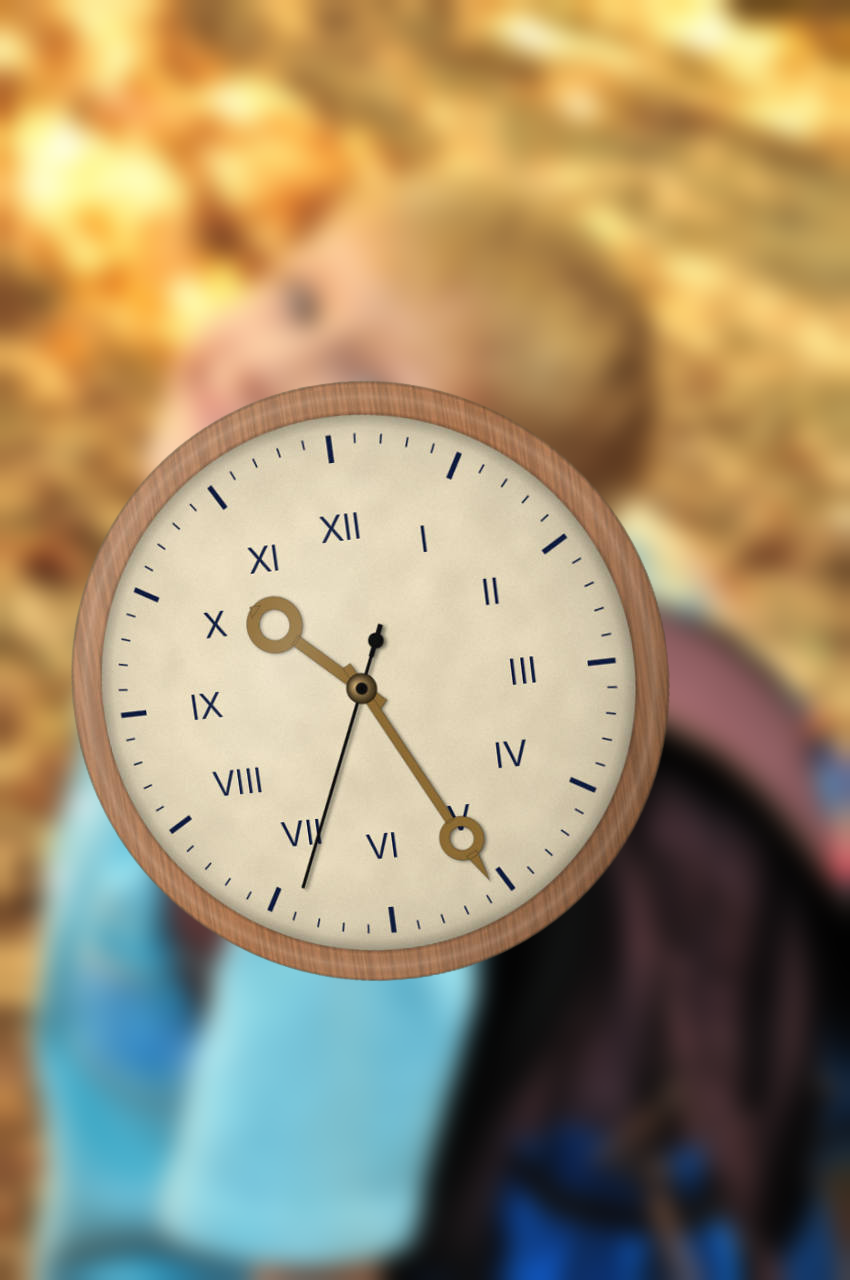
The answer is **10:25:34**
